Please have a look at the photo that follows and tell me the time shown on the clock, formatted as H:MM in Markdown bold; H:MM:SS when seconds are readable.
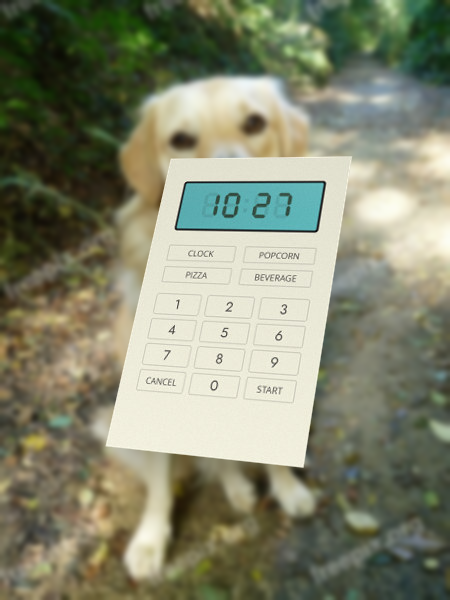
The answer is **10:27**
